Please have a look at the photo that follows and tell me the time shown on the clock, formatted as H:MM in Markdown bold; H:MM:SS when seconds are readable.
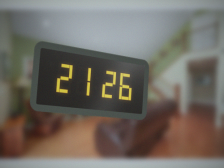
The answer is **21:26**
